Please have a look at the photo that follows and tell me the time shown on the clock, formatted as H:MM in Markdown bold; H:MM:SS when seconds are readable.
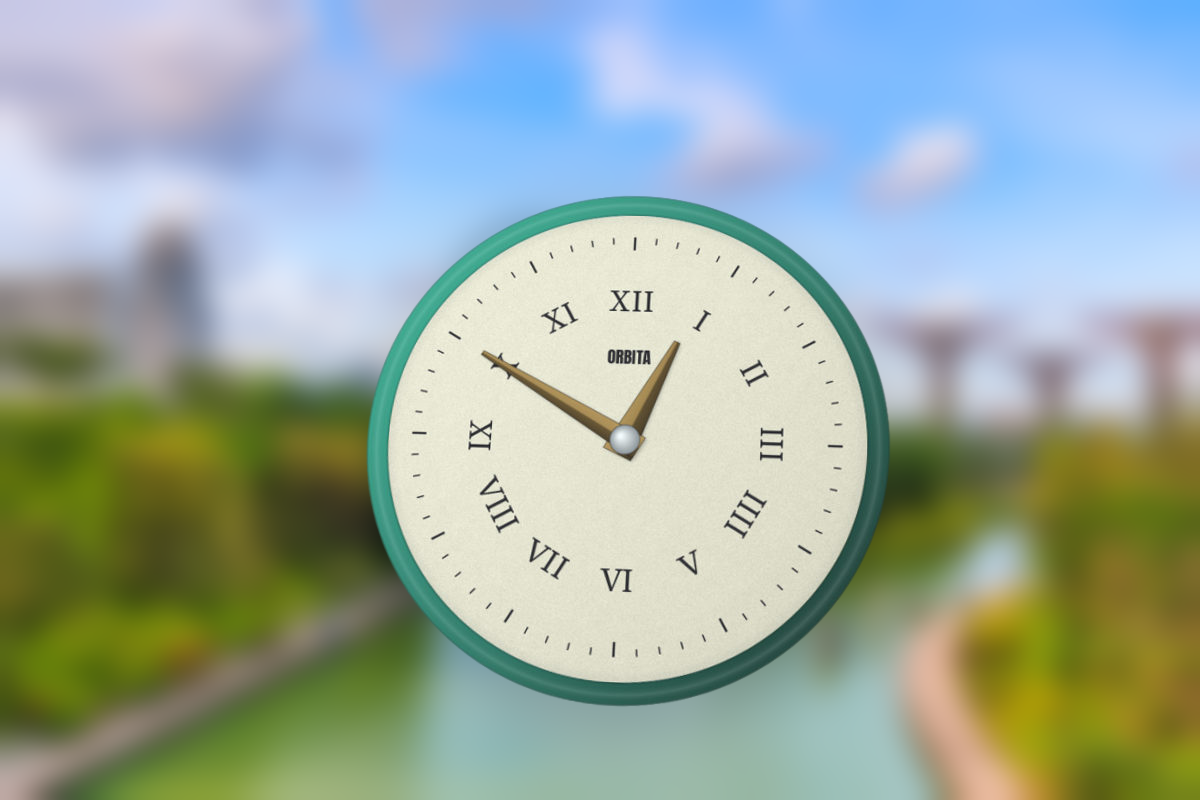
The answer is **12:50**
